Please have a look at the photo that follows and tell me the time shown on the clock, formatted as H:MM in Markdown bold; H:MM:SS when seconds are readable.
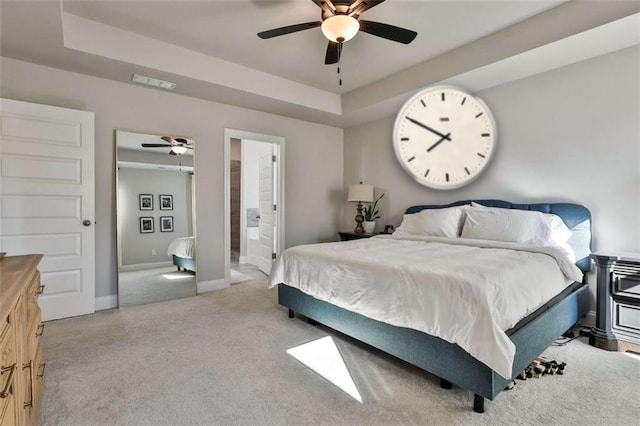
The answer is **7:50**
